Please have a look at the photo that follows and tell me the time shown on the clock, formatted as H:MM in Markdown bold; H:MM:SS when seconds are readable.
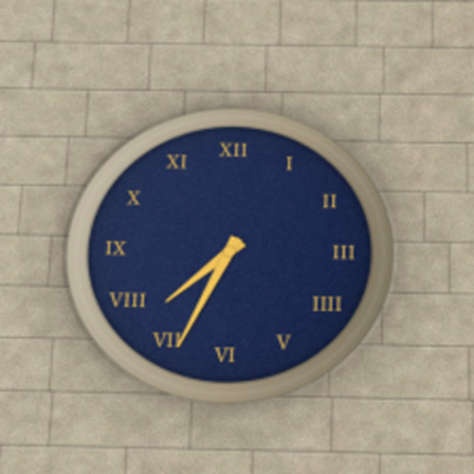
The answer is **7:34**
